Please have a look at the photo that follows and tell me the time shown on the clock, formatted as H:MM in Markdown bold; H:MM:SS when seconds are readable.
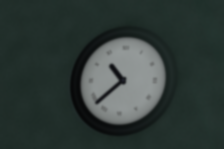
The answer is **10:38**
